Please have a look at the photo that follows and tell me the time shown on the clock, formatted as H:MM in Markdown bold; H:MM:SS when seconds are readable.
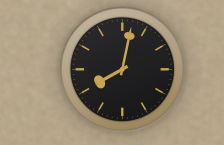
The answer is **8:02**
